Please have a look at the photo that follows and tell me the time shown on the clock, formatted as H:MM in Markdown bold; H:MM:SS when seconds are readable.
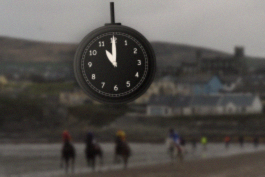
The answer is **11:00**
